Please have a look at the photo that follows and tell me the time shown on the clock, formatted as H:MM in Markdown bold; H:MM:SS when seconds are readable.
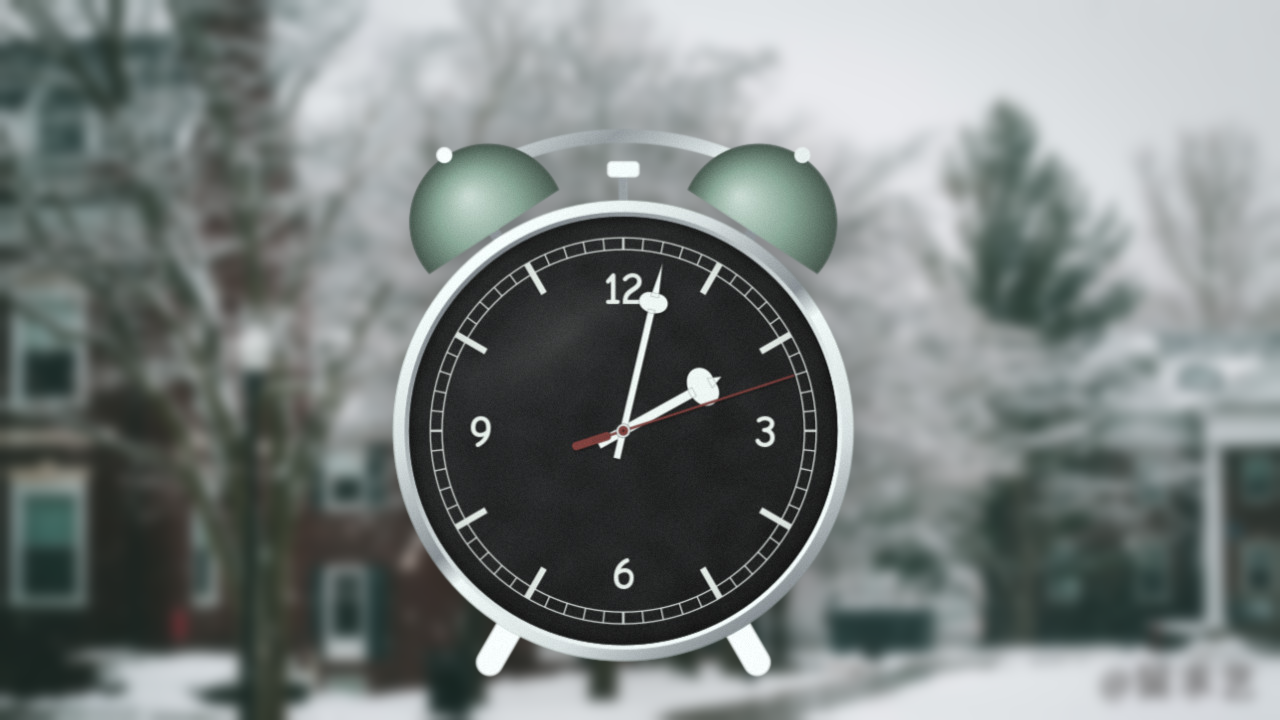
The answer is **2:02:12**
